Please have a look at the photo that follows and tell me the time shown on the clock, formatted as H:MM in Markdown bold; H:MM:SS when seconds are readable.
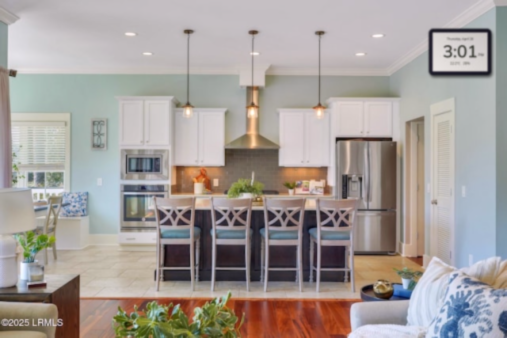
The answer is **3:01**
